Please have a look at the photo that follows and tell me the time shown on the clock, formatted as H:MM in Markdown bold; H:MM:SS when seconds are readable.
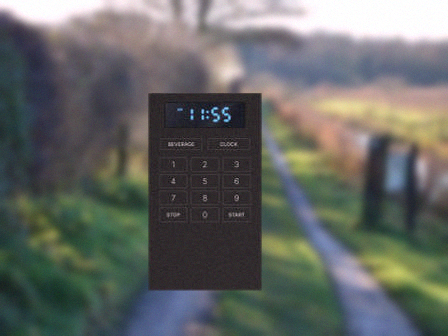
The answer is **11:55**
